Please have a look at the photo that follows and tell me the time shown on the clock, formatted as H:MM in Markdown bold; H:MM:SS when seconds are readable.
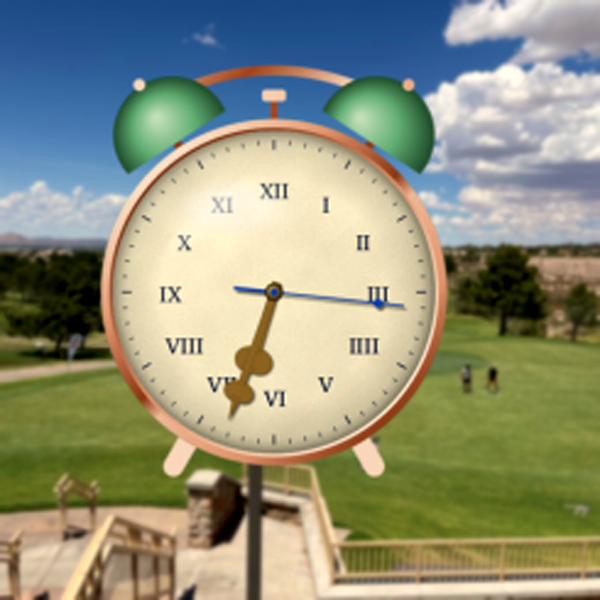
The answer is **6:33:16**
